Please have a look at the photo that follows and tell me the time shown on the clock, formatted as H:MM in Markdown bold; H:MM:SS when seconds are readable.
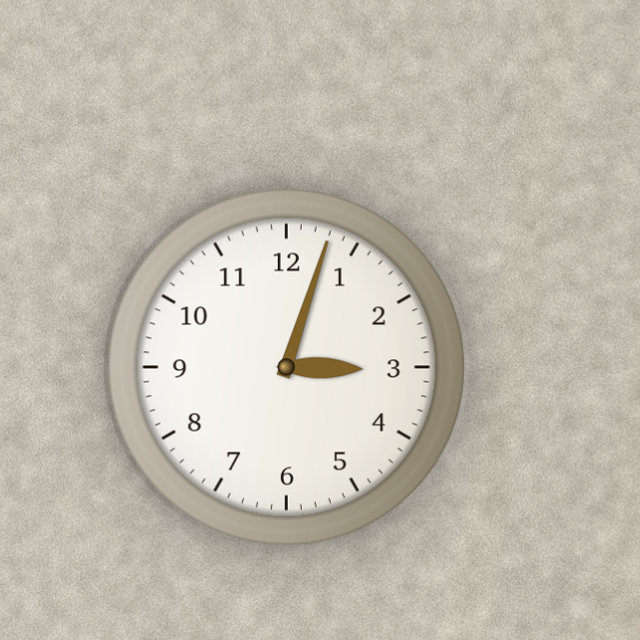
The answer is **3:03**
